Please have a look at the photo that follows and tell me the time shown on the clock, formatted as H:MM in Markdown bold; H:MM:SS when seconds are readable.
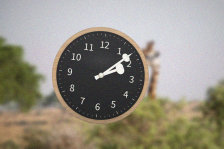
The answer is **2:08**
